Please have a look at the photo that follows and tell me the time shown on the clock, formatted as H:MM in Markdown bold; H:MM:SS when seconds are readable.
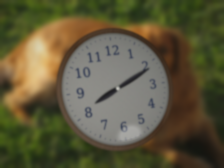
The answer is **8:11**
